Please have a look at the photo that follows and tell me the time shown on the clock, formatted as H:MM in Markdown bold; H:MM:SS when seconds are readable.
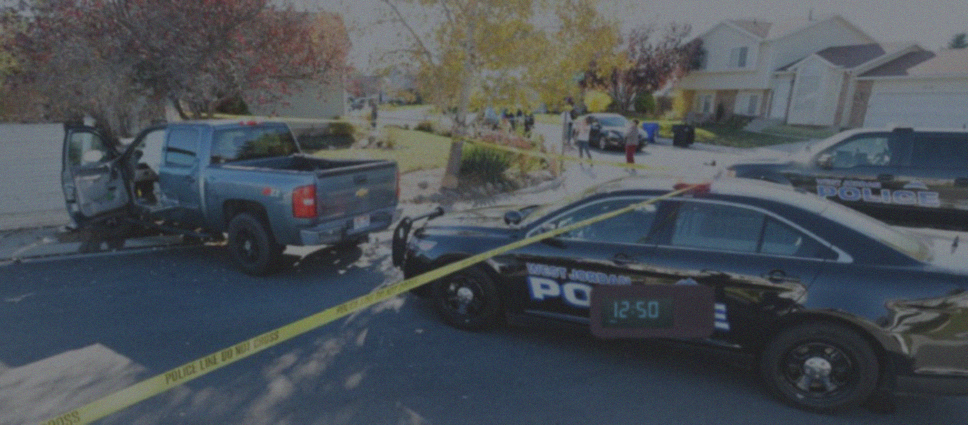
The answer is **12:50**
